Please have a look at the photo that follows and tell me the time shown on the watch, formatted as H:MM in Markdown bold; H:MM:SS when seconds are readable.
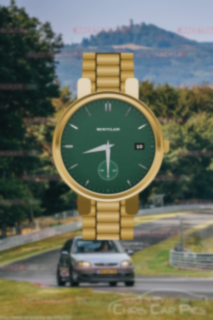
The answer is **8:30**
